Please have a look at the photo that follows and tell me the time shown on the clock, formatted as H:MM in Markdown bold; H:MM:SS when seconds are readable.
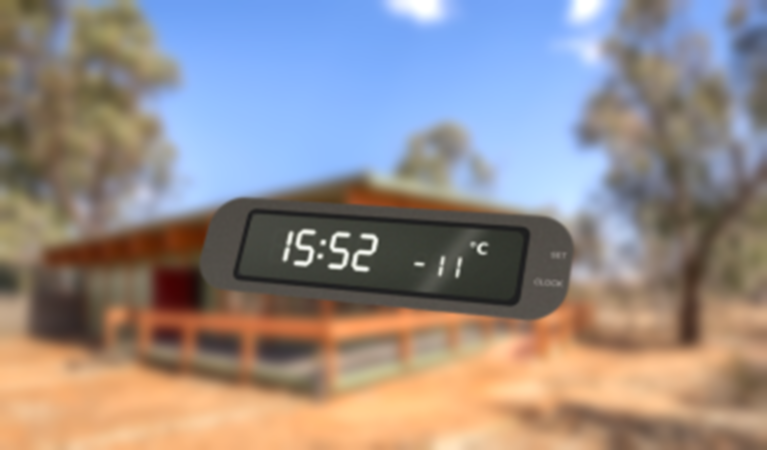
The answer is **15:52**
